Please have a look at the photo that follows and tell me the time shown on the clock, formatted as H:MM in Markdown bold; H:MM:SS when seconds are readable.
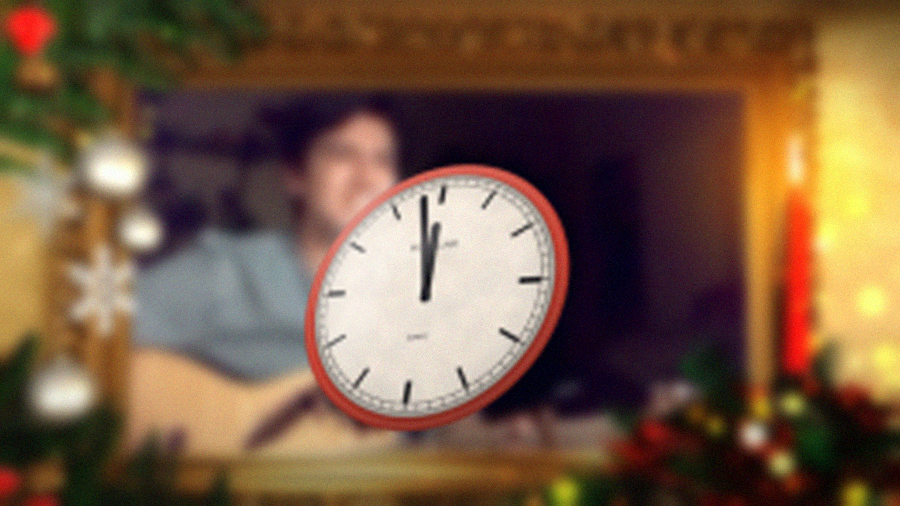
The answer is **11:58**
